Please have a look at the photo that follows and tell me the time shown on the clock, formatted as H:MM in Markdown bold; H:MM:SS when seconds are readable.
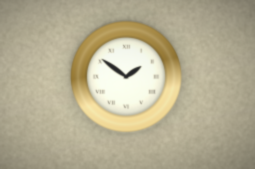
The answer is **1:51**
